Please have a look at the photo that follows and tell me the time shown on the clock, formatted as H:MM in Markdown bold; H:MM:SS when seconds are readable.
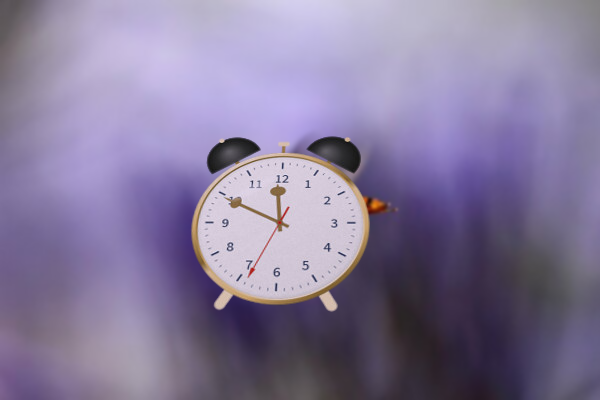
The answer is **11:49:34**
